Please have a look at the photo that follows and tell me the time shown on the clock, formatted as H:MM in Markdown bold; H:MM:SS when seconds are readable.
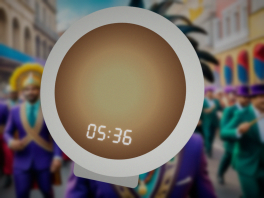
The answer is **5:36**
